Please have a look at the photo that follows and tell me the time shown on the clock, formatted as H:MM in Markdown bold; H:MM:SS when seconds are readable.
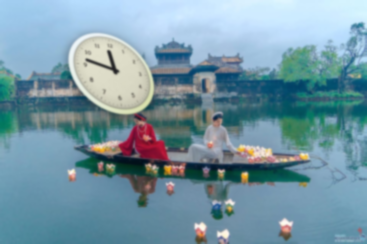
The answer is **11:47**
